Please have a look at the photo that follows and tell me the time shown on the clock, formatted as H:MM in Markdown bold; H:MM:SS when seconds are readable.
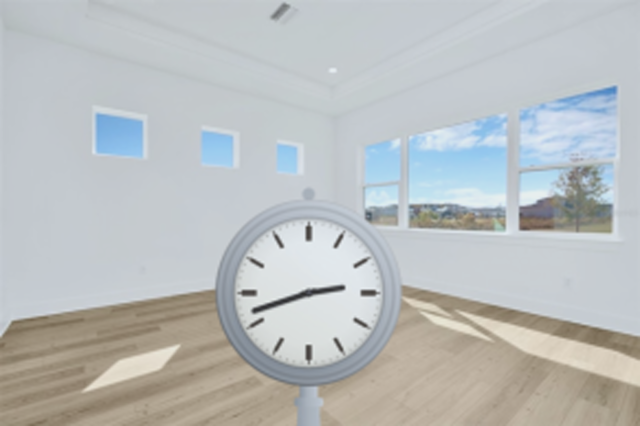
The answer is **2:42**
